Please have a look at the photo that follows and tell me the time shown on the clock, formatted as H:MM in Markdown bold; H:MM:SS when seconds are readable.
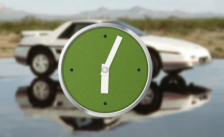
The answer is **6:04**
